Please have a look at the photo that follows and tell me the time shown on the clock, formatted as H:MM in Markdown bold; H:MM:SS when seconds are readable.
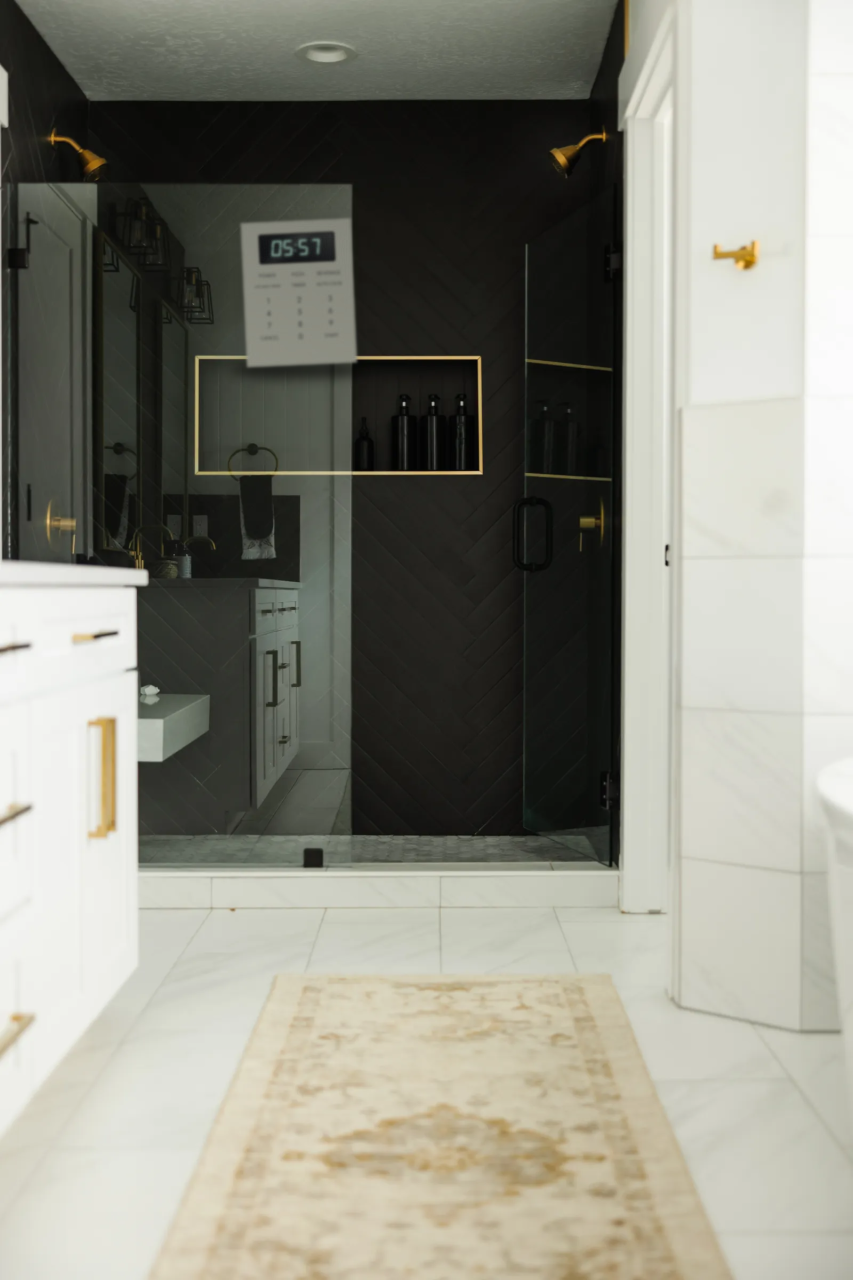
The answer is **5:57**
